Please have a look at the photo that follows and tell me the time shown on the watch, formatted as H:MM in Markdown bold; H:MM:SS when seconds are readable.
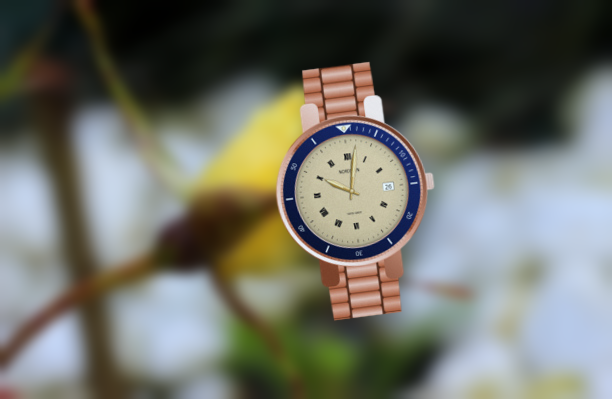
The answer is **10:02**
